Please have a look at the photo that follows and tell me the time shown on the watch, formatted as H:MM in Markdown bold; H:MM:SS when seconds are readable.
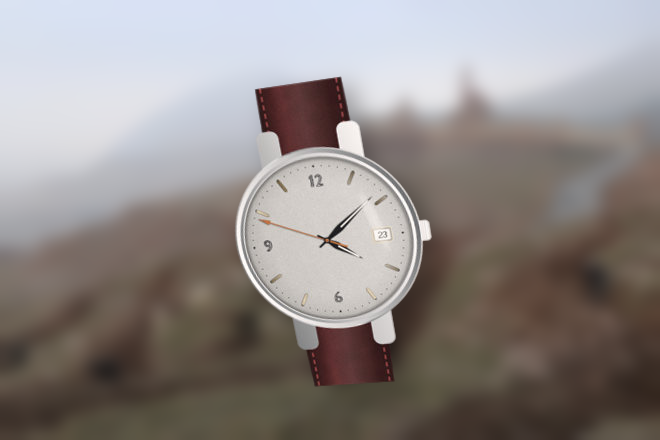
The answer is **4:08:49**
